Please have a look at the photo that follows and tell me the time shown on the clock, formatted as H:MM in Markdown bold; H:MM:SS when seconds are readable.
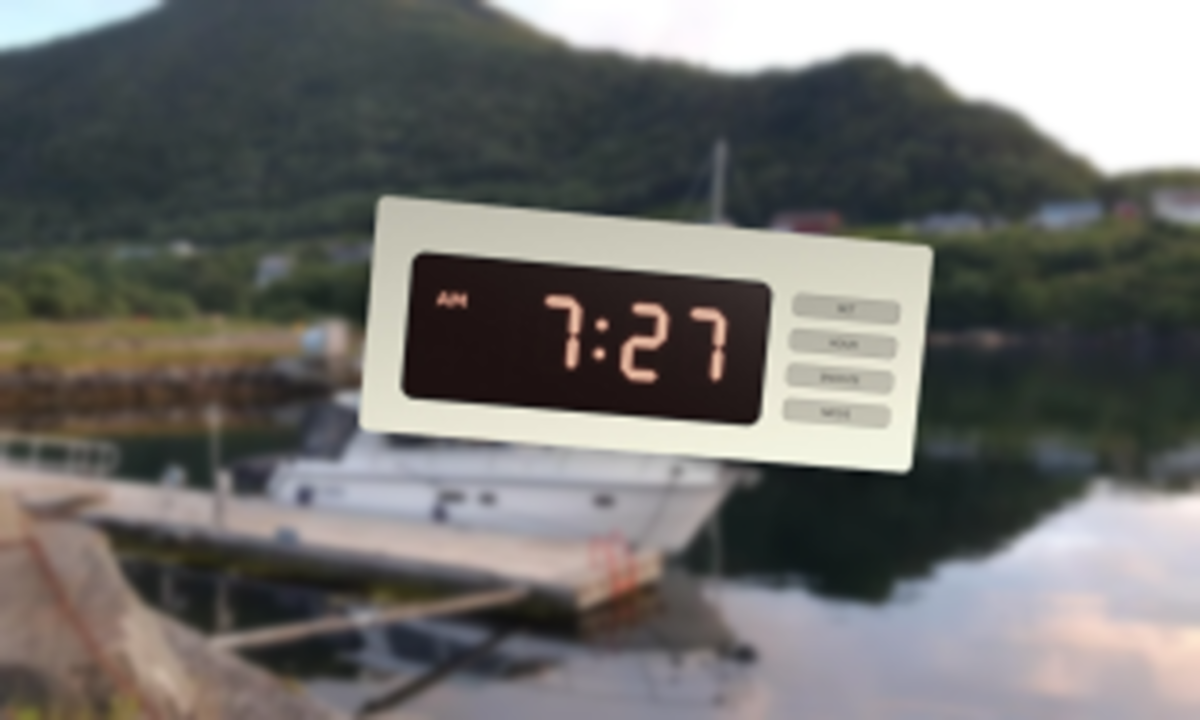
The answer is **7:27**
